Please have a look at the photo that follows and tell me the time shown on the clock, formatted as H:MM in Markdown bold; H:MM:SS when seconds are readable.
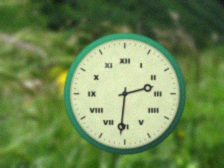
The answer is **2:31**
